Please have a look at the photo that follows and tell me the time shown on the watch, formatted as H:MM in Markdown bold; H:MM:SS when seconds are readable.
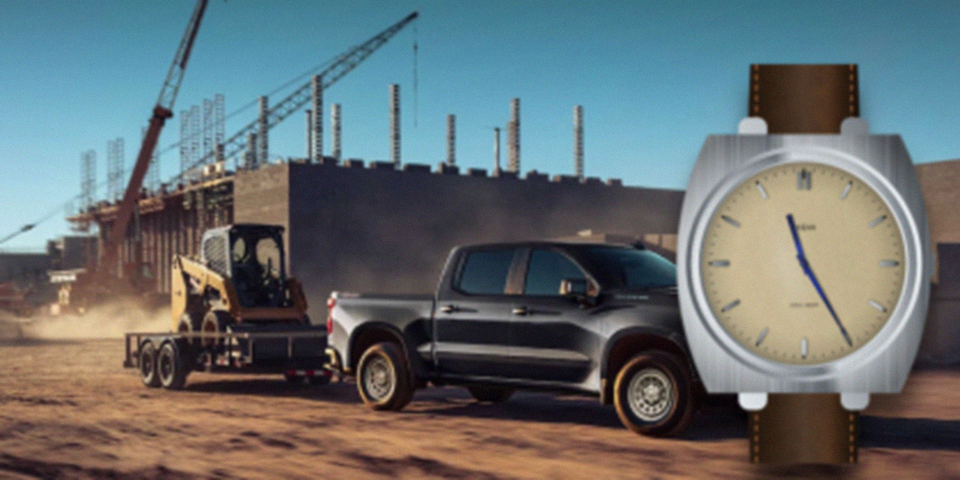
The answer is **11:25**
